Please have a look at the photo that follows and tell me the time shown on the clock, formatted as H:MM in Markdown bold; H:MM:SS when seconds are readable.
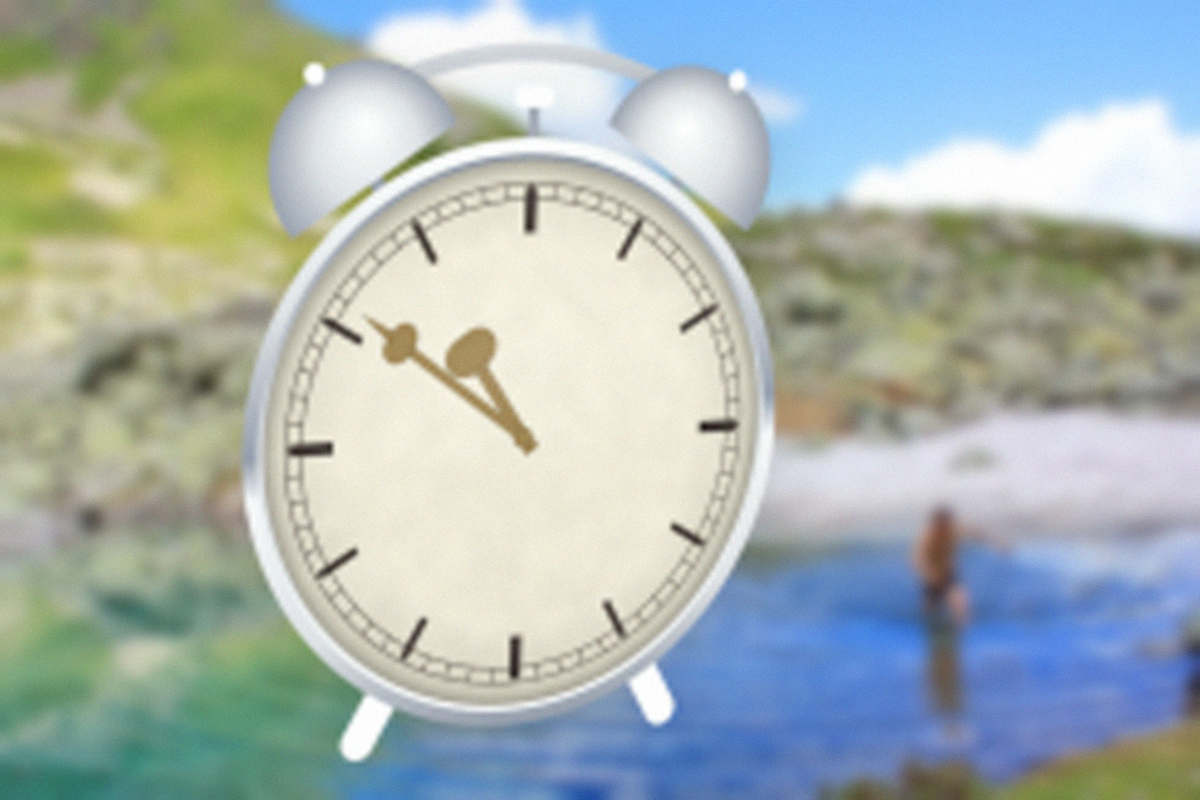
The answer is **10:51**
